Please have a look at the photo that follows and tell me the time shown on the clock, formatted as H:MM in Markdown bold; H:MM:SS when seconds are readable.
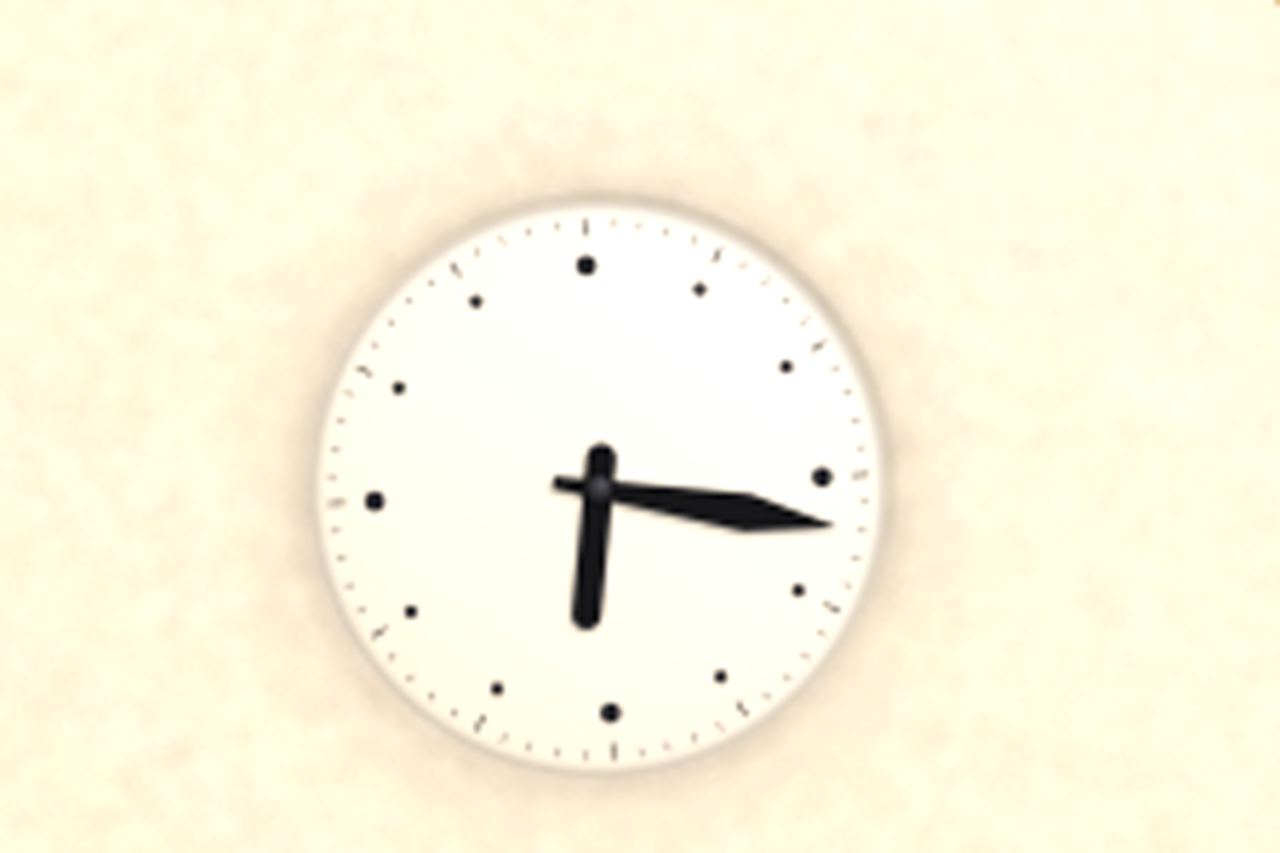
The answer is **6:17**
